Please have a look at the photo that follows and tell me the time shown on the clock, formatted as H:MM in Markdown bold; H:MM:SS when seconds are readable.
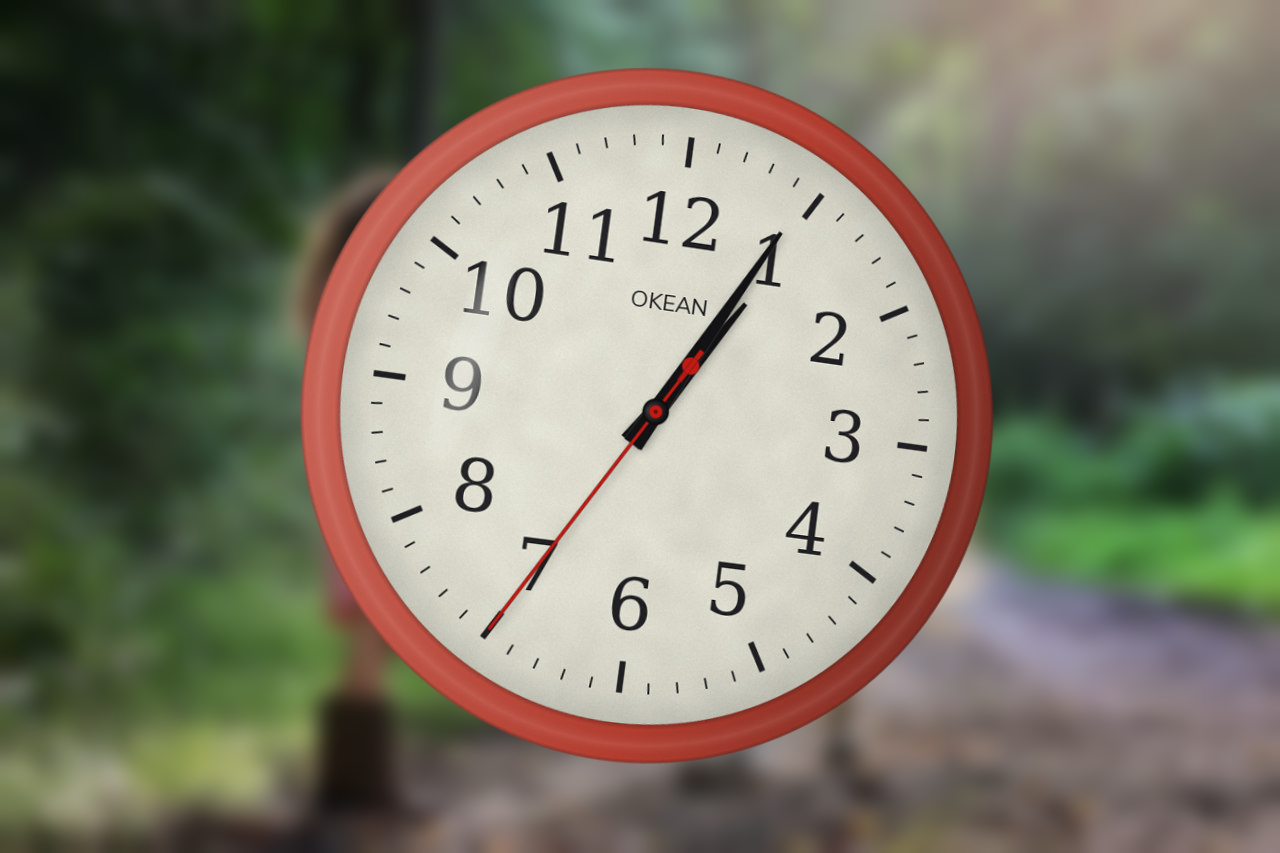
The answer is **1:04:35**
